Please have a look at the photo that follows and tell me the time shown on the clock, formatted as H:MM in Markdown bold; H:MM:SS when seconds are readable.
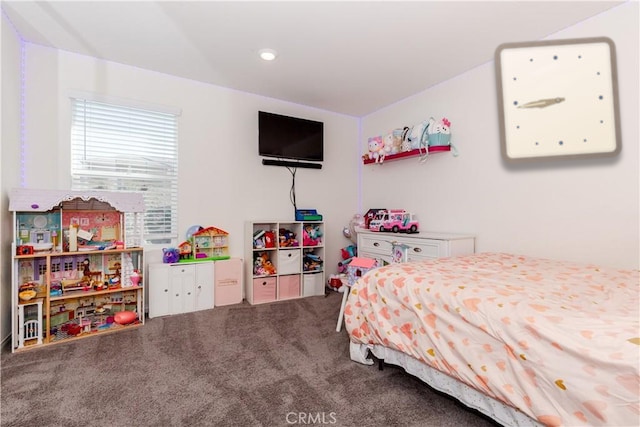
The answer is **8:44**
